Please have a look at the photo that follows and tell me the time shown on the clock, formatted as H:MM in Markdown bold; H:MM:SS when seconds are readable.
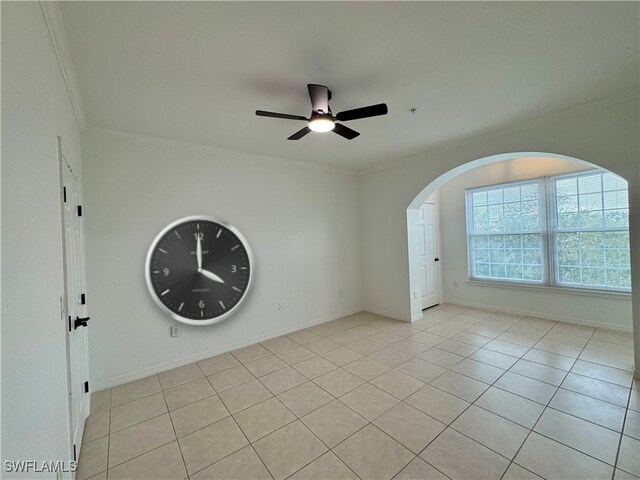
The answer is **4:00**
